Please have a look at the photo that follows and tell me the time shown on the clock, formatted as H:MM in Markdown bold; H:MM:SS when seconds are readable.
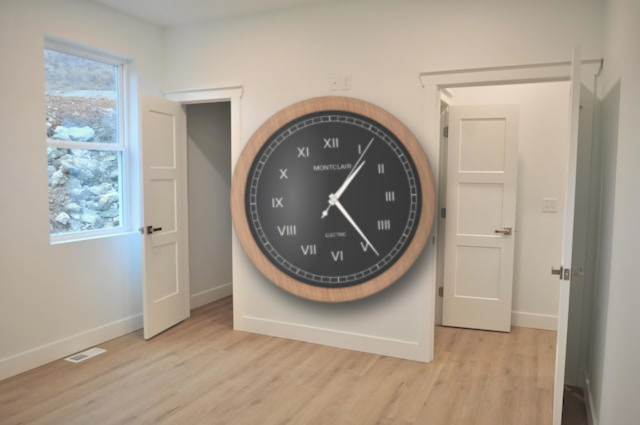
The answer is **1:24:06**
